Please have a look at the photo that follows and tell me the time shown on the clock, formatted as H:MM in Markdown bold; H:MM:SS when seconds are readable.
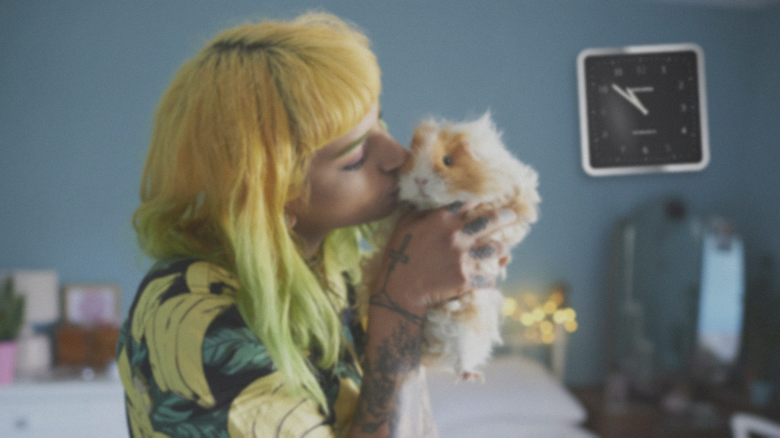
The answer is **10:52**
